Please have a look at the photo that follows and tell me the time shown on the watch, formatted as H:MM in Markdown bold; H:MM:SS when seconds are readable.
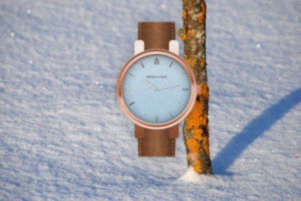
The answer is **10:13**
